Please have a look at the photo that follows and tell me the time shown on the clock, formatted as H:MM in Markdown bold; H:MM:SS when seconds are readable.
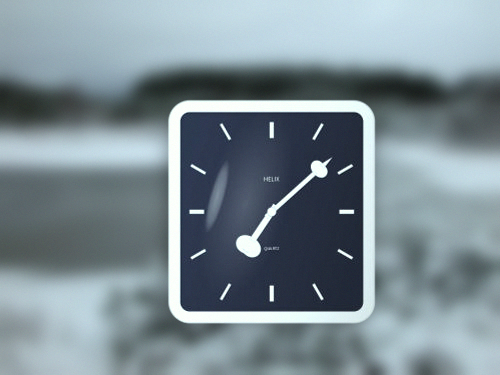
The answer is **7:08**
